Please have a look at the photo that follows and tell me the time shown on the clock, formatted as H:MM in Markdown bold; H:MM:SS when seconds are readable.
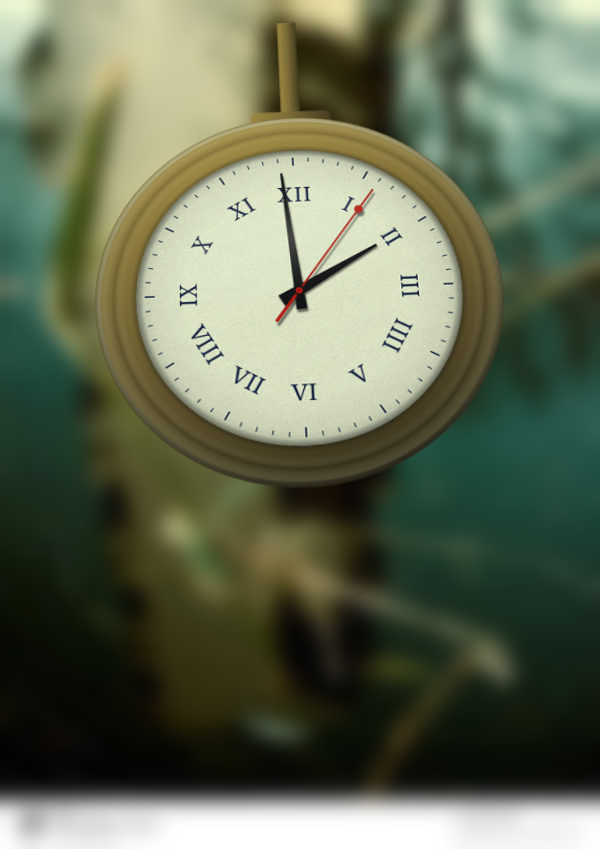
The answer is **1:59:06**
